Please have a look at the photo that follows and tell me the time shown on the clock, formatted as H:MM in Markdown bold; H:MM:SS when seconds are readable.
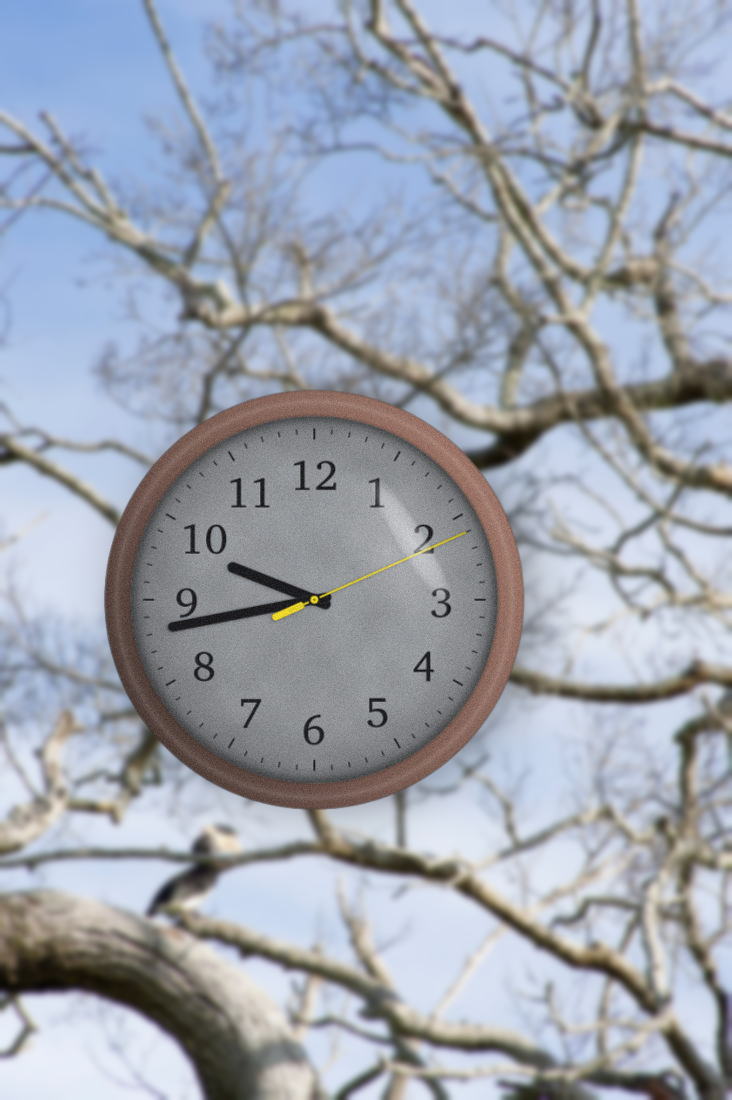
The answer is **9:43:11**
